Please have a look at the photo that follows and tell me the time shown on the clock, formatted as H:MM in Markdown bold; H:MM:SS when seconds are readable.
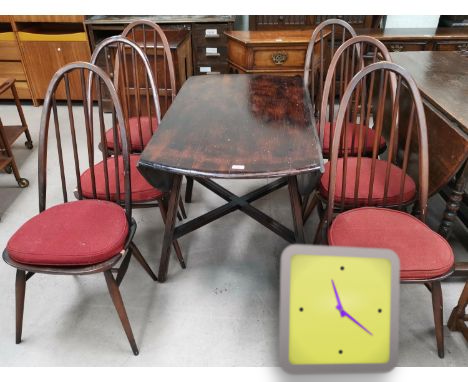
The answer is **11:21**
